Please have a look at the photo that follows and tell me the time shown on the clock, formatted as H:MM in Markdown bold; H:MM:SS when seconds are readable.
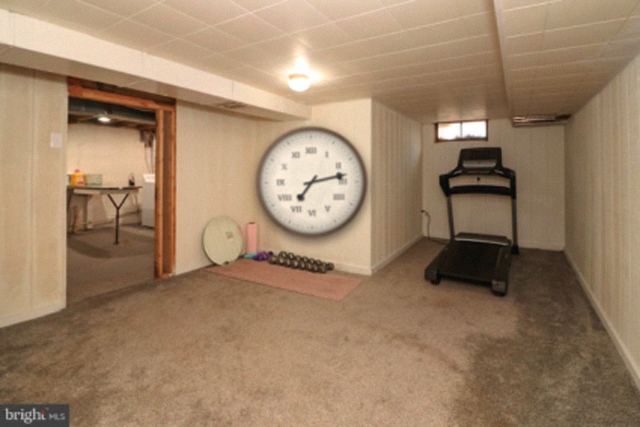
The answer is **7:13**
